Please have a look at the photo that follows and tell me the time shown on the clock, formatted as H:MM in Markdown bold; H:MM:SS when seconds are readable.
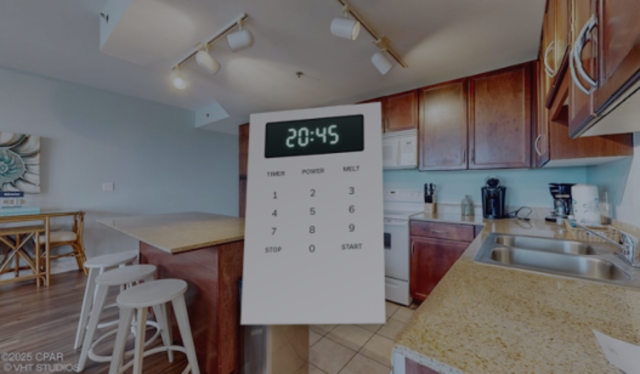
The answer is **20:45**
